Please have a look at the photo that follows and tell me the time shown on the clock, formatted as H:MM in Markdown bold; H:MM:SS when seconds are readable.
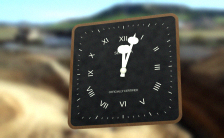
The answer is **12:03**
